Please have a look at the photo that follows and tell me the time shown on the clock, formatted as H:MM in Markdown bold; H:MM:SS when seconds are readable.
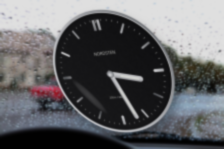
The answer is **3:27**
